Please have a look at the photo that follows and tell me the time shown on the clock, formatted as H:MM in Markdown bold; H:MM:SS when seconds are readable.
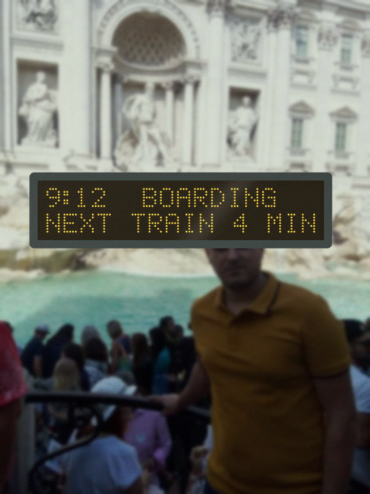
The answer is **9:12**
